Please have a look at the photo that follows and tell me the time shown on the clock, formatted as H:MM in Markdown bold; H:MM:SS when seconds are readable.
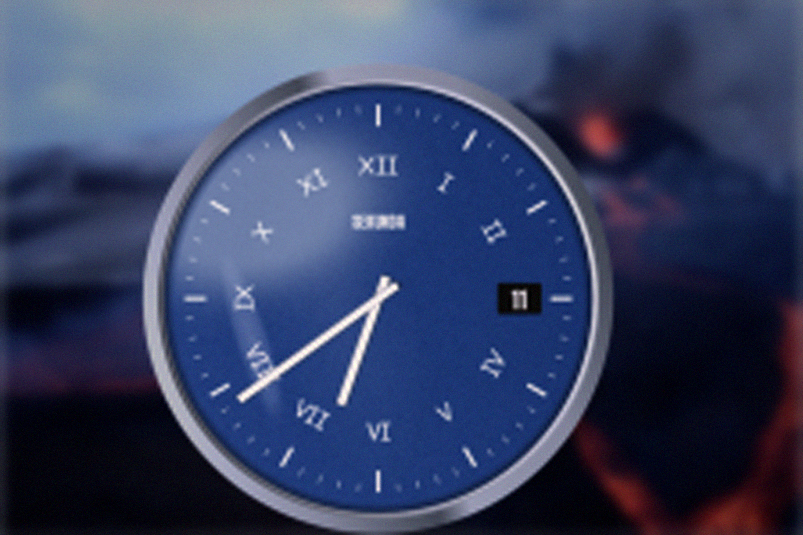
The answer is **6:39**
